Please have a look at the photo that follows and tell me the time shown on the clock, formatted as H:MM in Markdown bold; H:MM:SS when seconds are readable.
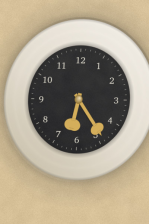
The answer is **6:24**
